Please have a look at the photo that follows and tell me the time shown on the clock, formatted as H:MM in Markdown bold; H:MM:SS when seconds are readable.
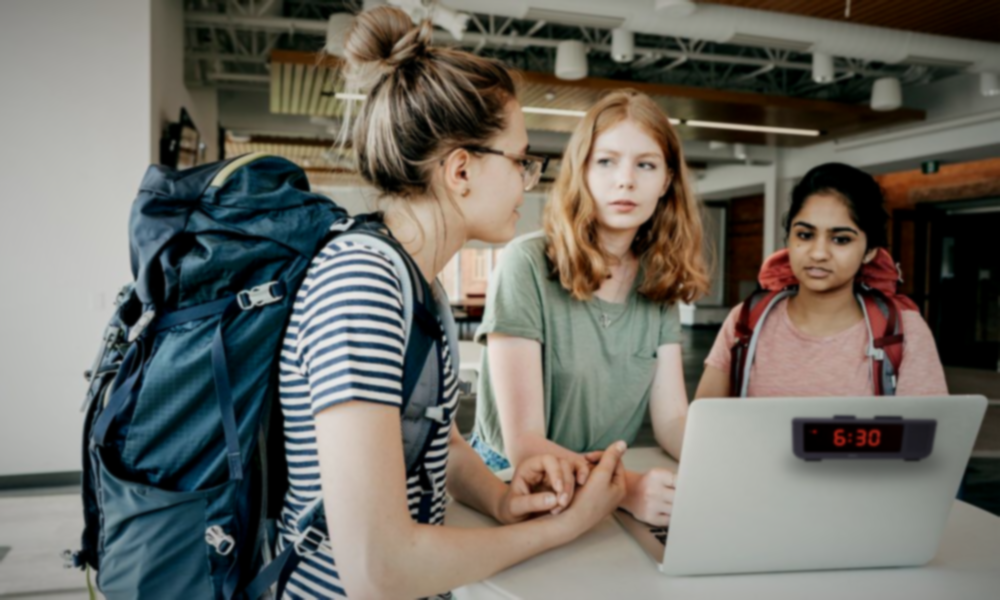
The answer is **6:30**
